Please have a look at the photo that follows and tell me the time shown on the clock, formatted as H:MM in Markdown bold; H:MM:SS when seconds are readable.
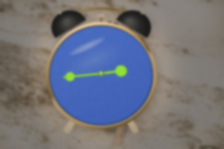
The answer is **2:44**
